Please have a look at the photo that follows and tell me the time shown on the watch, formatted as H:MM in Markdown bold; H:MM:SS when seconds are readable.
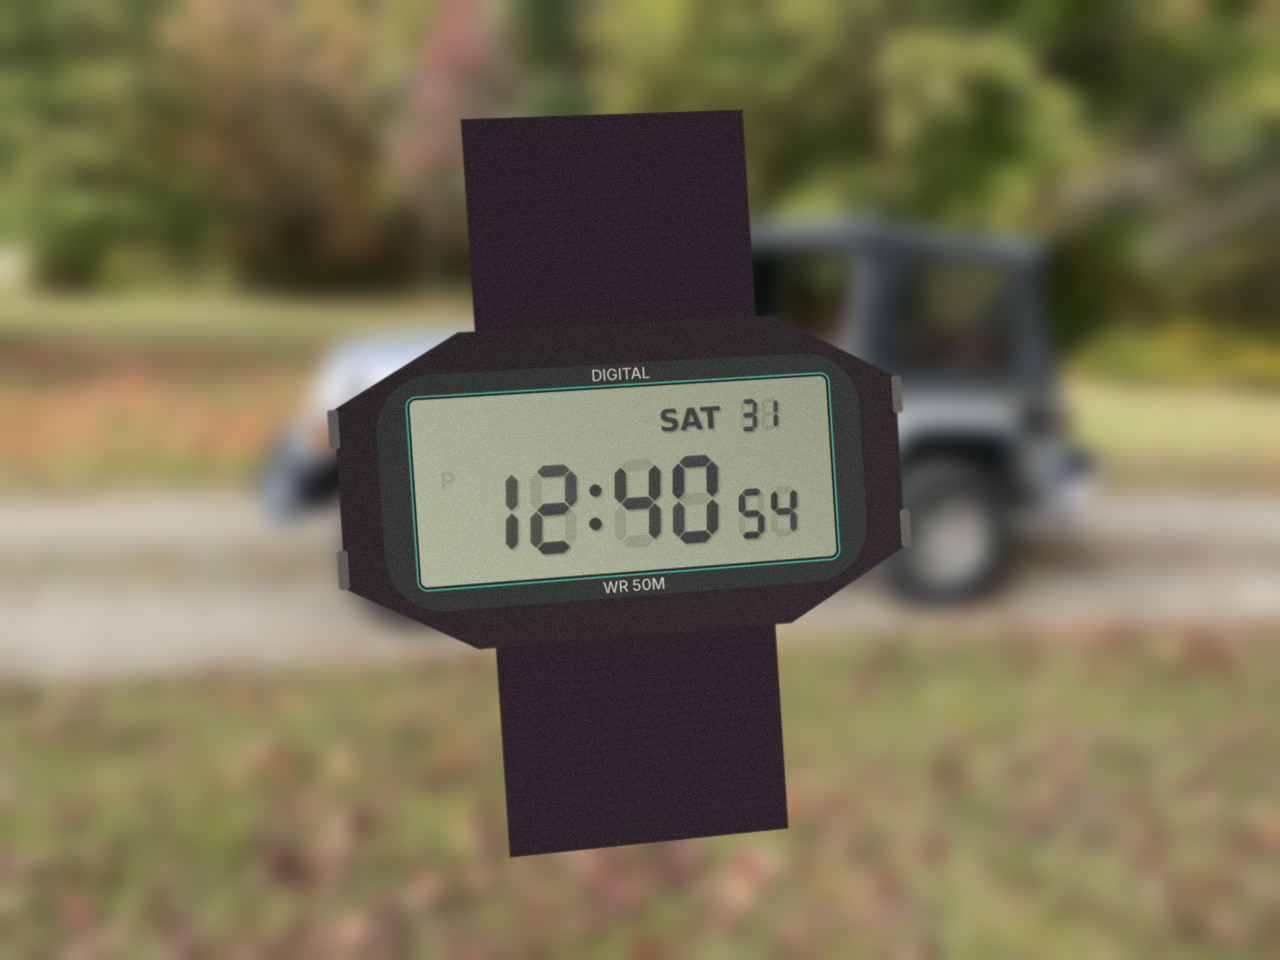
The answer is **12:40:54**
